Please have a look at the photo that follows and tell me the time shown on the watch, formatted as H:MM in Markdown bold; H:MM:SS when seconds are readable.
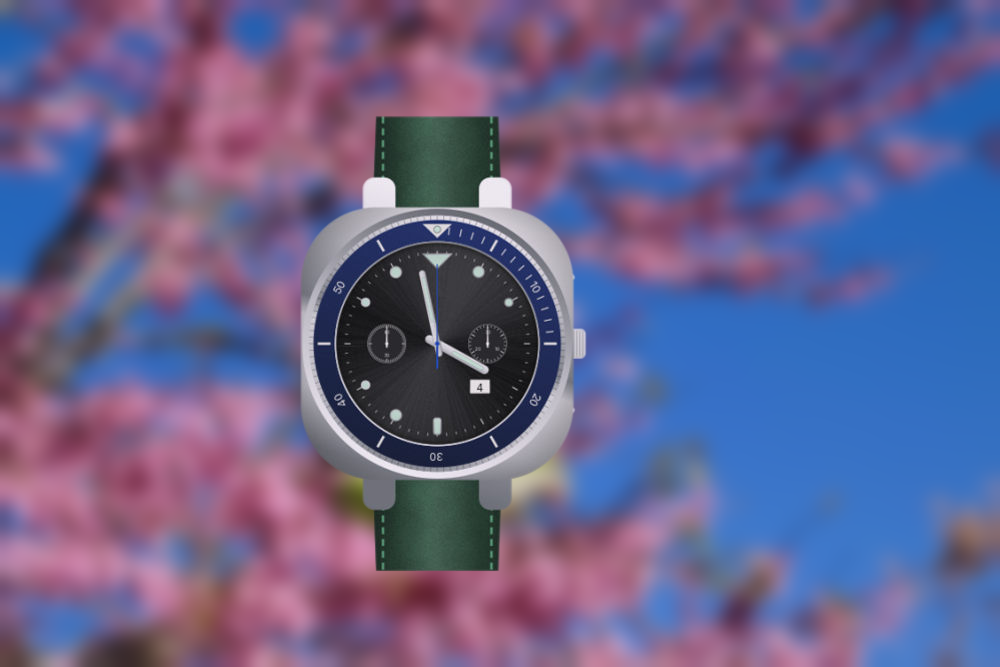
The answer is **3:58**
